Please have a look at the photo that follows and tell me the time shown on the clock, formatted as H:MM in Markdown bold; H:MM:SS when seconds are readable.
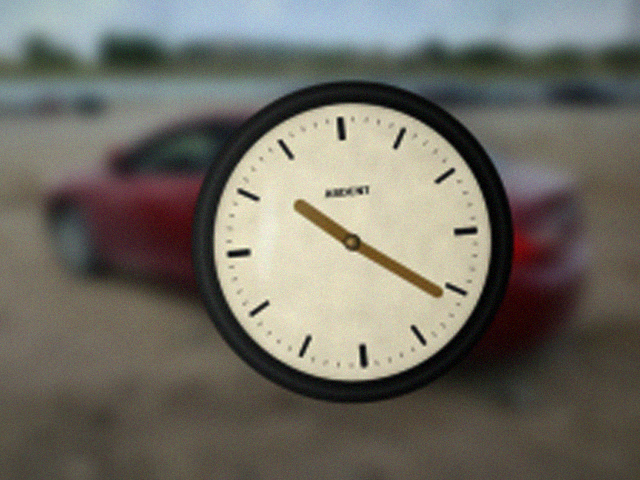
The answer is **10:21**
